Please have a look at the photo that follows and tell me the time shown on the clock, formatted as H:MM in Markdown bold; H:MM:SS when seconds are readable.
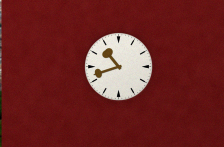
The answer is **10:42**
